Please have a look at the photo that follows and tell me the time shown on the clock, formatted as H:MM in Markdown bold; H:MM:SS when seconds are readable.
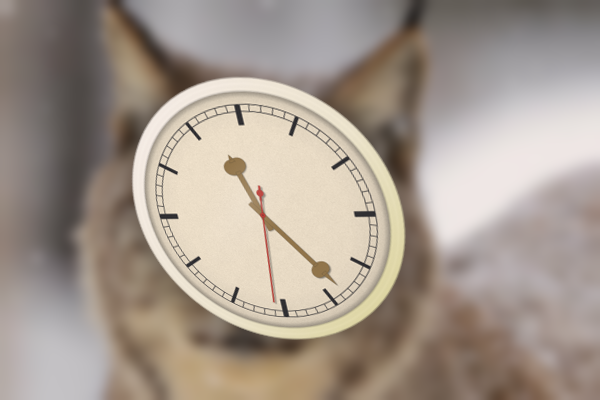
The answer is **11:23:31**
